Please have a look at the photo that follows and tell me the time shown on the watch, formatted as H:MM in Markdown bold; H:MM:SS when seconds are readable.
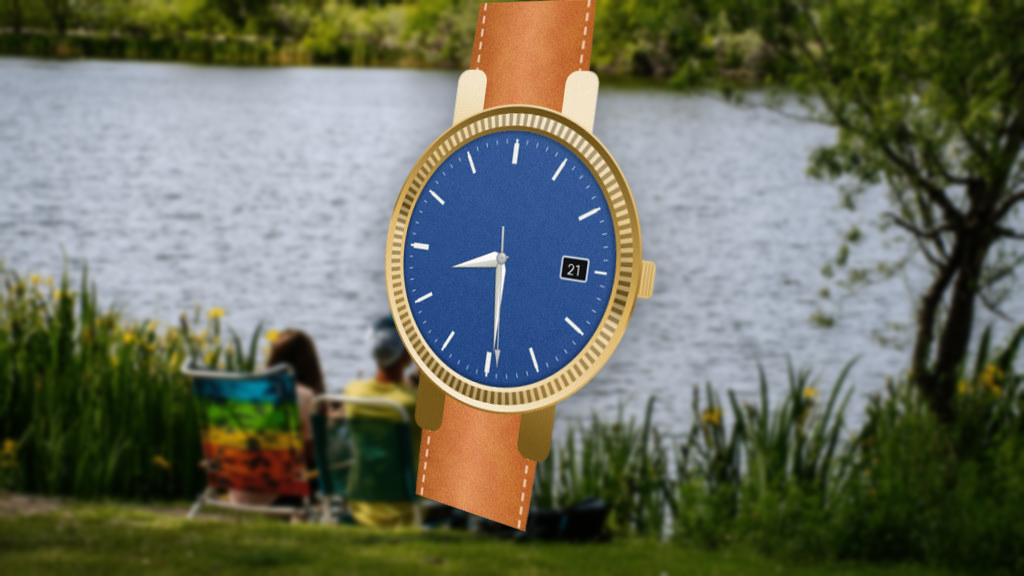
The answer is **8:29:29**
